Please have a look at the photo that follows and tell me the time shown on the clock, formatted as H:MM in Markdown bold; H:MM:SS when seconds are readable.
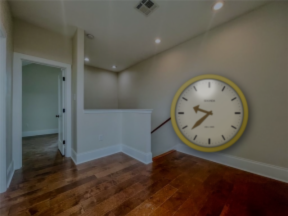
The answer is **9:38**
